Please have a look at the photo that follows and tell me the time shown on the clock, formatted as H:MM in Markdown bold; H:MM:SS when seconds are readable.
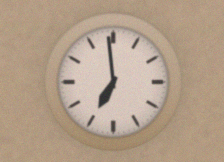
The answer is **6:59**
